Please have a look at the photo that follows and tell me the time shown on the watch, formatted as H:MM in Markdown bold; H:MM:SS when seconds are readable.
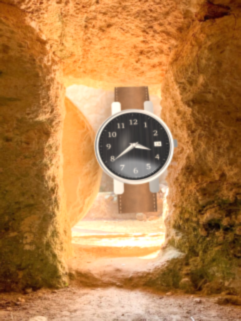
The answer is **3:39**
